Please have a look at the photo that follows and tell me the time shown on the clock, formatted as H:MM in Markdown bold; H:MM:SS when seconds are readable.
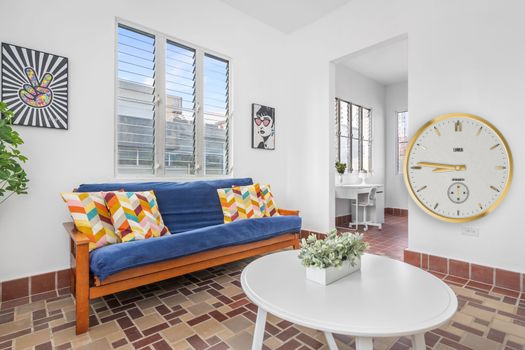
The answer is **8:46**
